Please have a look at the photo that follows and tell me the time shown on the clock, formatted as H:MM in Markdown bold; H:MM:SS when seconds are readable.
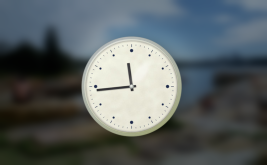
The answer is **11:44**
